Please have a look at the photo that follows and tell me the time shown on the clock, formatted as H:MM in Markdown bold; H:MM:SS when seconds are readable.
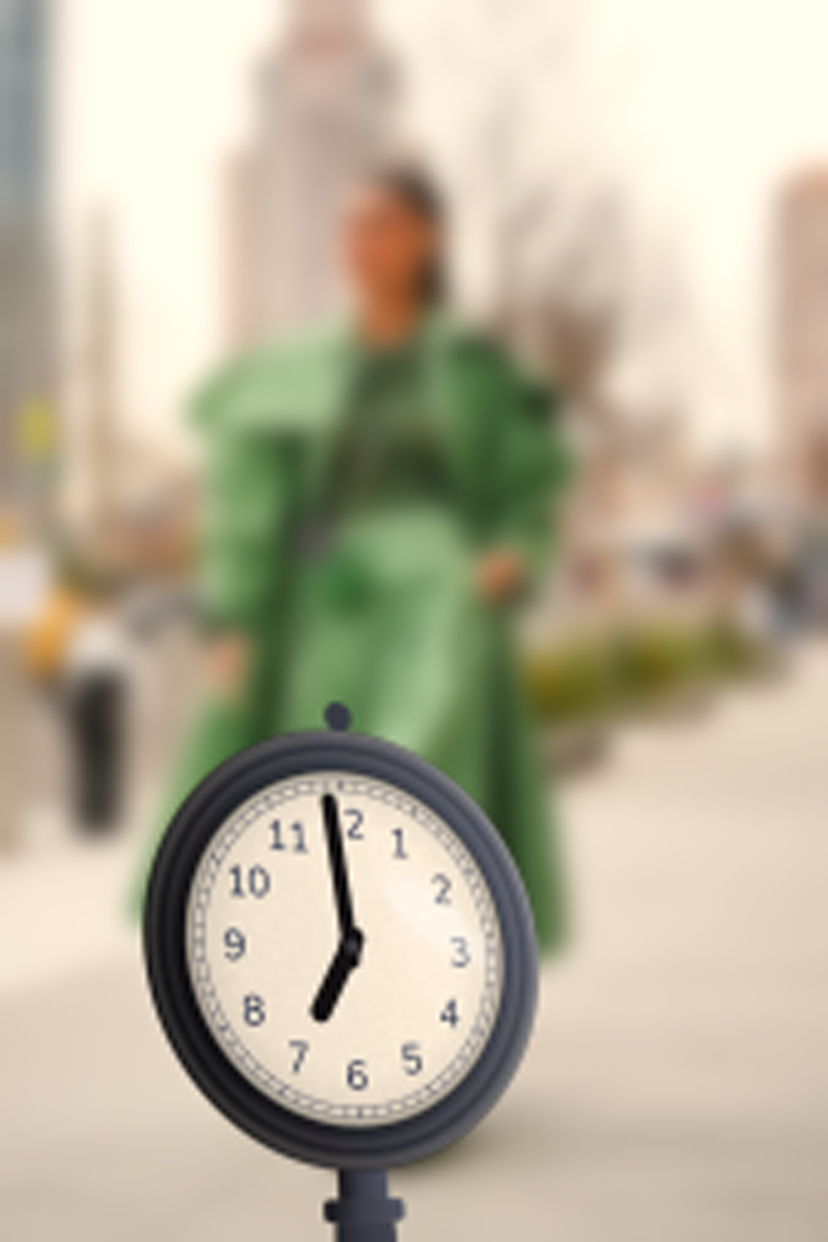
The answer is **6:59**
